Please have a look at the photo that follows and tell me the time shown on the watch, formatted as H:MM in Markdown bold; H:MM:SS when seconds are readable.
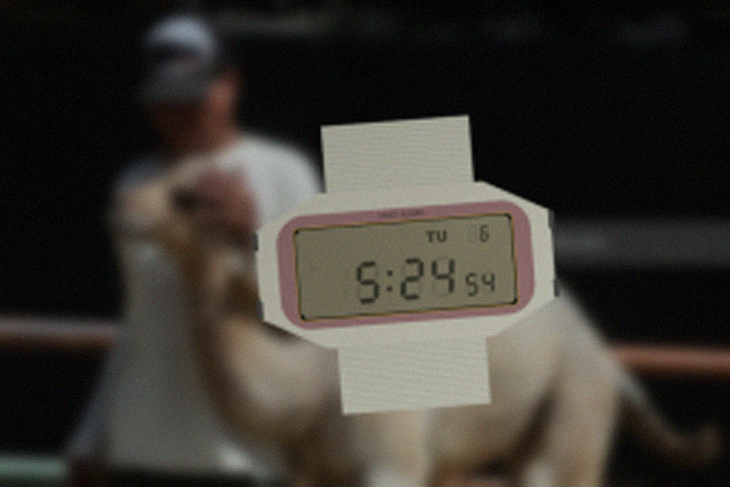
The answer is **5:24:54**
